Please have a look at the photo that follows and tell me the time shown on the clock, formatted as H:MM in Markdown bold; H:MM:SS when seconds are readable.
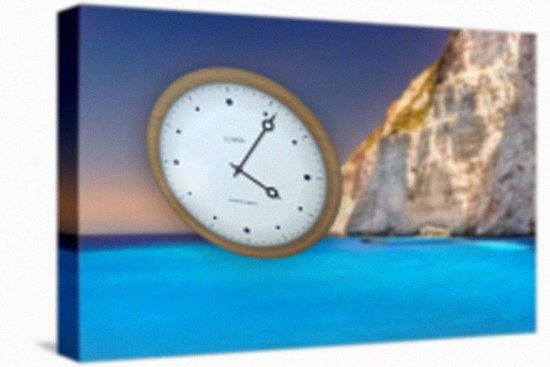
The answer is **4:06**
